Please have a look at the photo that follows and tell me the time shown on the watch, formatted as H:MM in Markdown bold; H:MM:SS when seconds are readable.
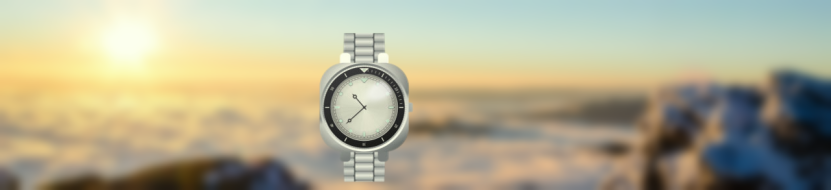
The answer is **10:38**
